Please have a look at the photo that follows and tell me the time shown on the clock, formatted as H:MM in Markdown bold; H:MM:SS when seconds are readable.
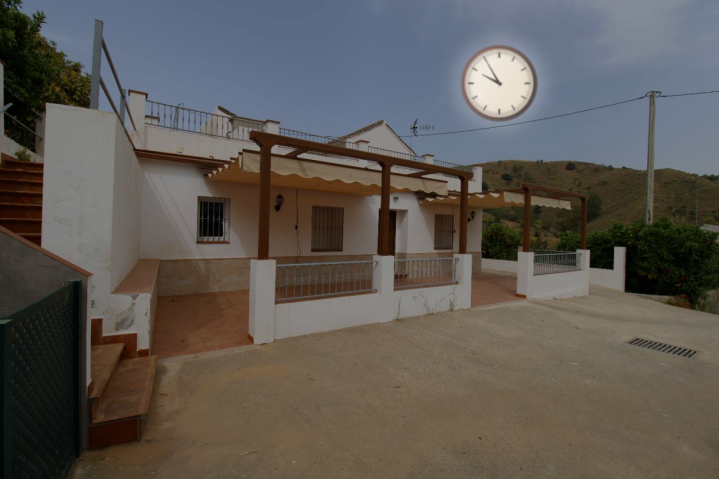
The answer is **9:55**
